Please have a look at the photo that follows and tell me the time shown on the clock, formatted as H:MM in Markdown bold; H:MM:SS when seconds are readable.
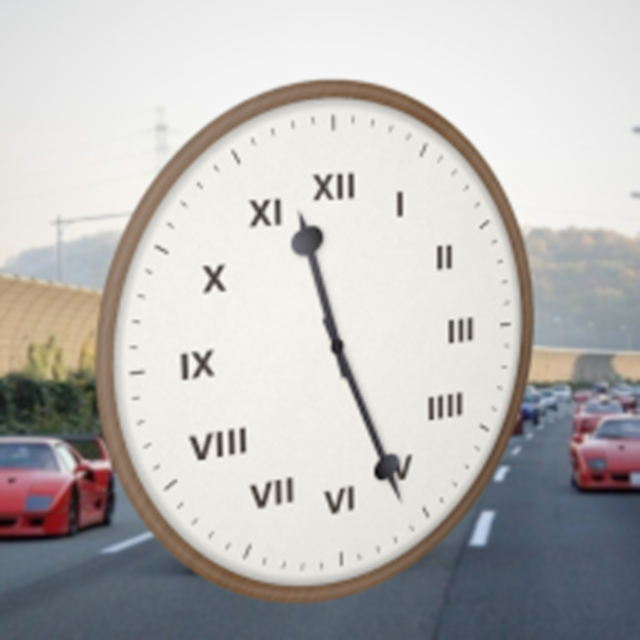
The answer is **11:26**
